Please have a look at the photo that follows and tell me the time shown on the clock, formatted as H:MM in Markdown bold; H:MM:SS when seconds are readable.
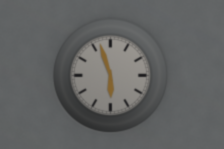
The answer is **5:57**
